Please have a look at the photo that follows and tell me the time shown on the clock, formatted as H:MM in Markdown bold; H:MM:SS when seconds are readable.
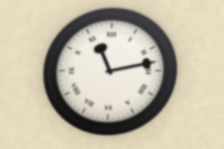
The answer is **11:13**
